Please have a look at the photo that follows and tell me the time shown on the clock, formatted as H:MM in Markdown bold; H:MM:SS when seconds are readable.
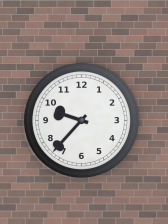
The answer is **9:37**
